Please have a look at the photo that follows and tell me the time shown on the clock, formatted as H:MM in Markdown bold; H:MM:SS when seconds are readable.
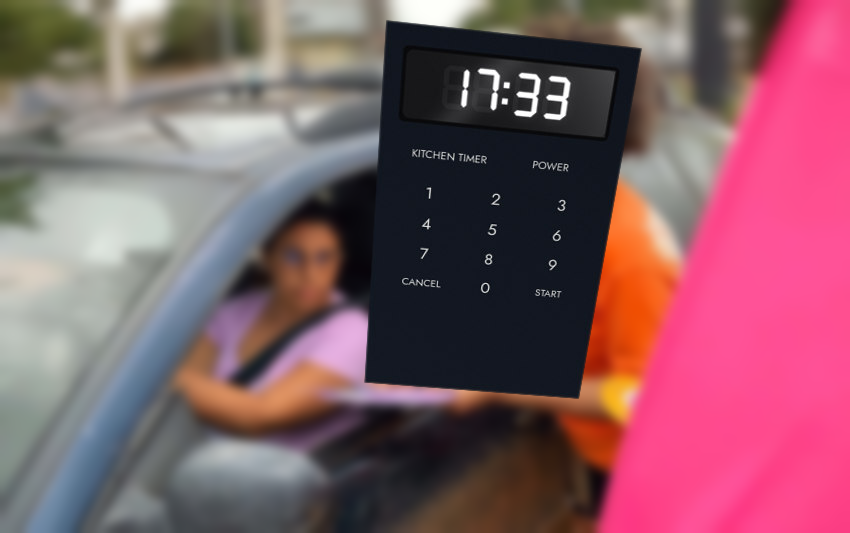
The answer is **17:33**
